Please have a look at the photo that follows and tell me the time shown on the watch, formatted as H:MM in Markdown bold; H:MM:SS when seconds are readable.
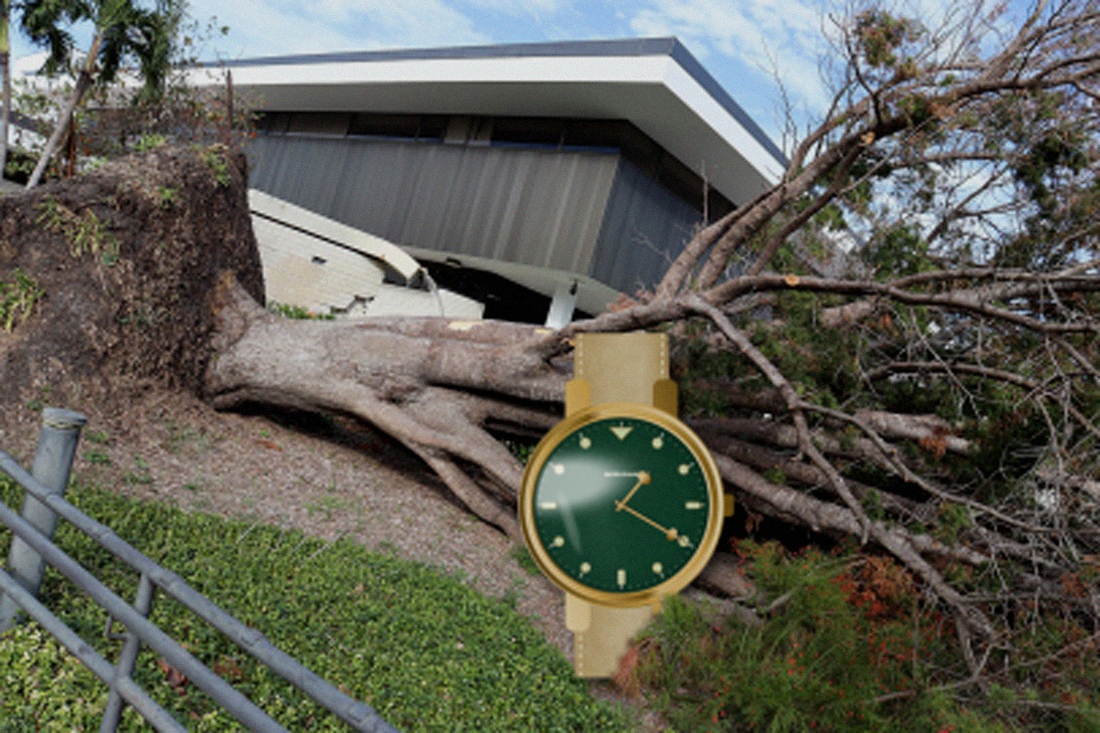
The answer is **1:20**
